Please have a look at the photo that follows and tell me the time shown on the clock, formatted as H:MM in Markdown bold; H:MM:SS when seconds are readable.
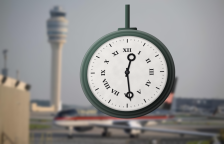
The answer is **12:29**
